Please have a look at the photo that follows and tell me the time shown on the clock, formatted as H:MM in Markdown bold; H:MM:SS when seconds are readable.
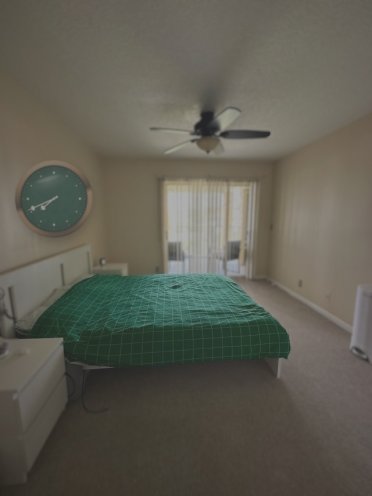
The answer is **7:41**
